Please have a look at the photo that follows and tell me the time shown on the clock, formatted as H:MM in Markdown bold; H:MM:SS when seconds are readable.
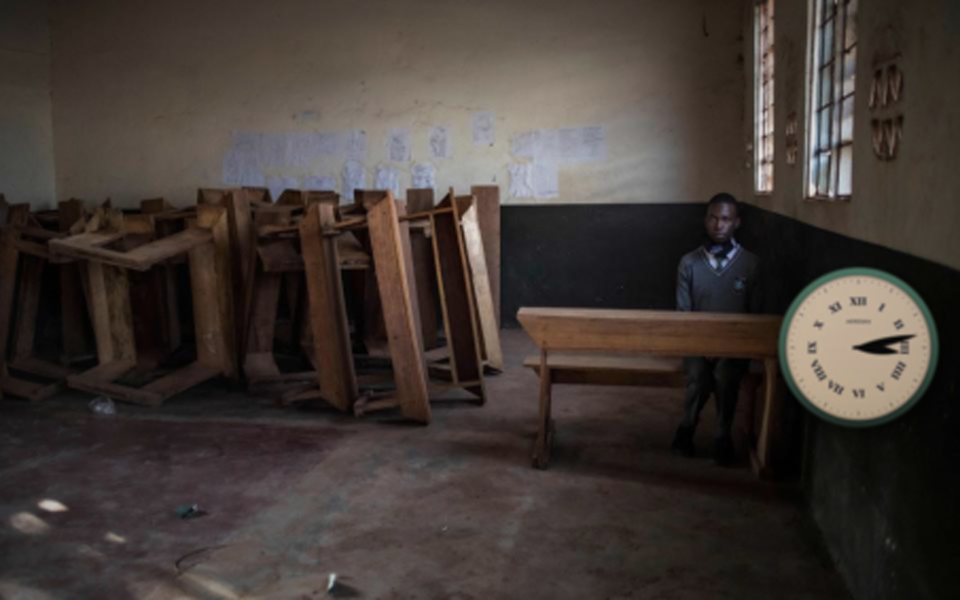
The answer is **3:13**
